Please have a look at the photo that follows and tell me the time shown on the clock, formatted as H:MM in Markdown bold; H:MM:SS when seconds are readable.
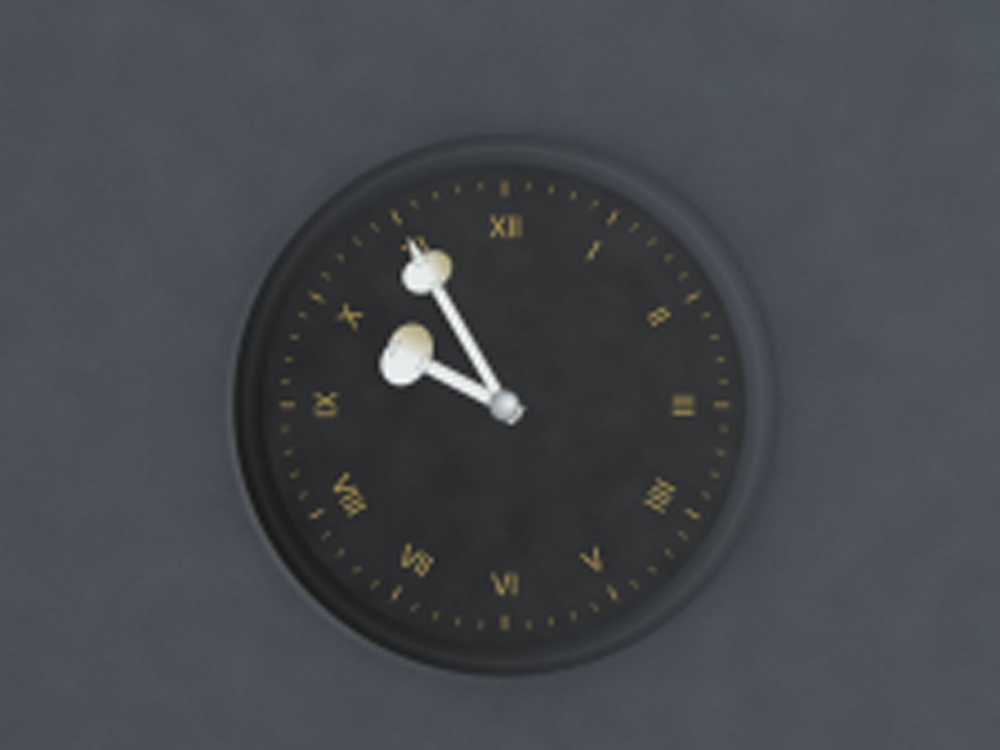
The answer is **9:55**
